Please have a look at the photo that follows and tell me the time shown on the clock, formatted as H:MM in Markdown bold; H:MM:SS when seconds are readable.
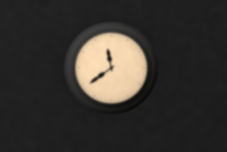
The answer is **11:39**
